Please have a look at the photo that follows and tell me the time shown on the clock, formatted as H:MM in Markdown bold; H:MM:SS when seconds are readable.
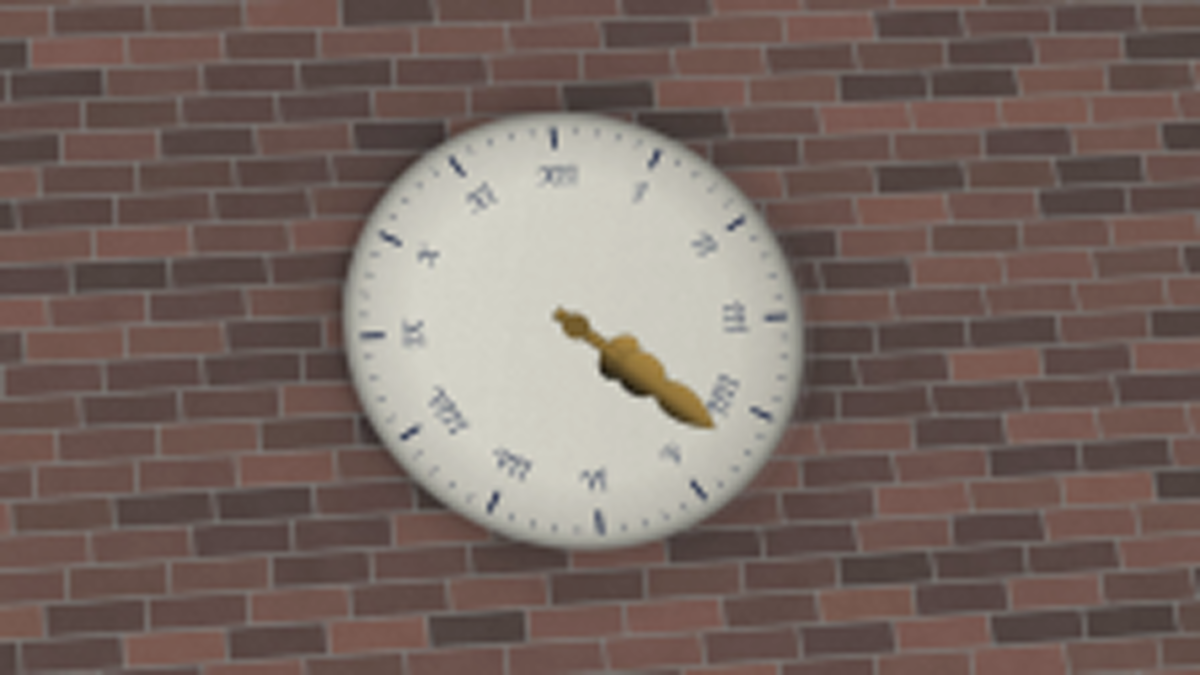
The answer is **4:22**
